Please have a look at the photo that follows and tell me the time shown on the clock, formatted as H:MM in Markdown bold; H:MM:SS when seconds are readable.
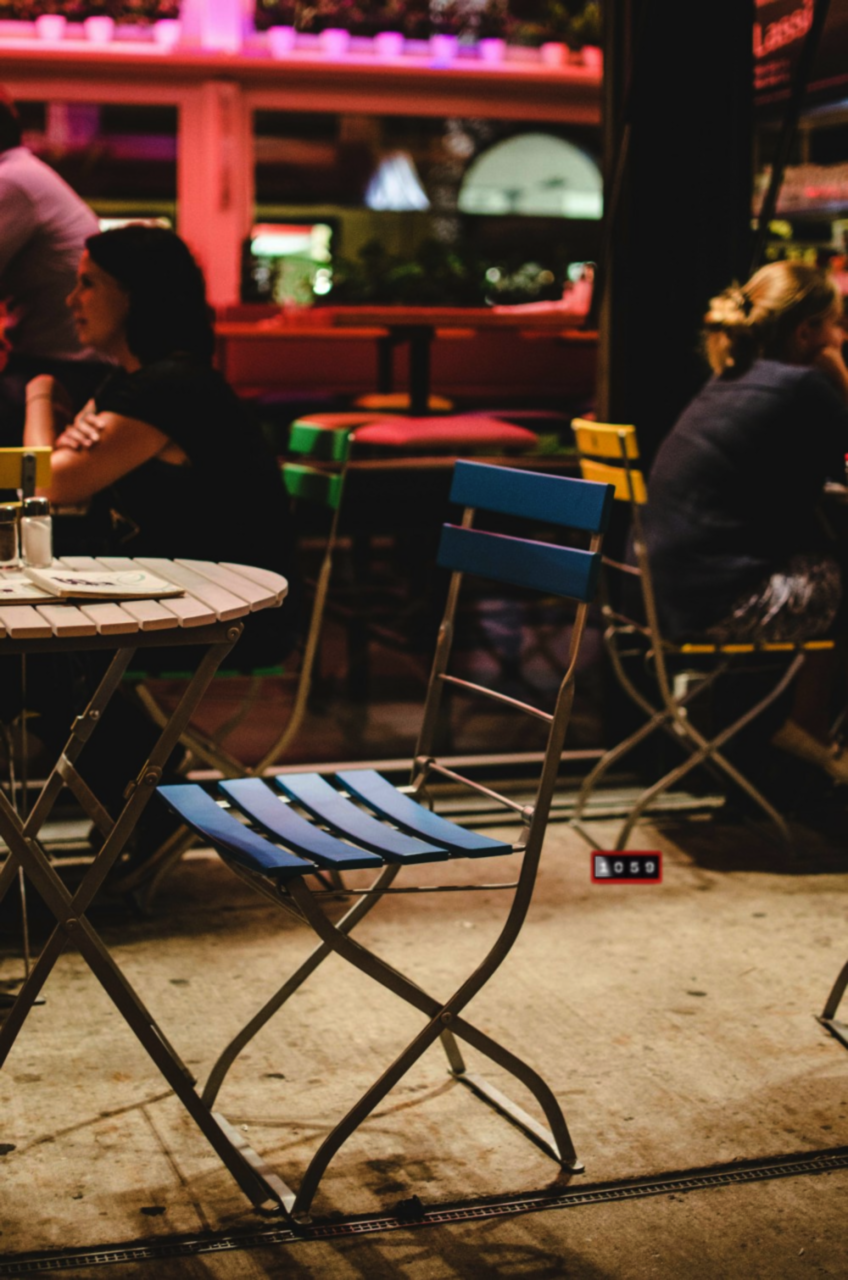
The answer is **10:59**
